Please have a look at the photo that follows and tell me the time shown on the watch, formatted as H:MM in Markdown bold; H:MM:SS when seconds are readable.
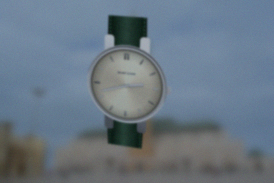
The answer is **2:42**
